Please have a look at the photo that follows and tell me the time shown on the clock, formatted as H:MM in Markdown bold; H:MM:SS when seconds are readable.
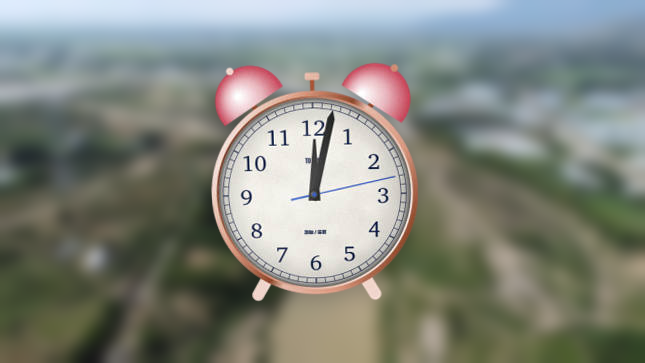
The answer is **12:02:13**
